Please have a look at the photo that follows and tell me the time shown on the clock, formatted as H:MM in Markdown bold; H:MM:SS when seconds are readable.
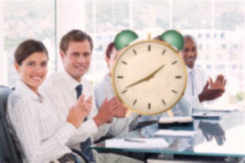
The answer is **1:41**
